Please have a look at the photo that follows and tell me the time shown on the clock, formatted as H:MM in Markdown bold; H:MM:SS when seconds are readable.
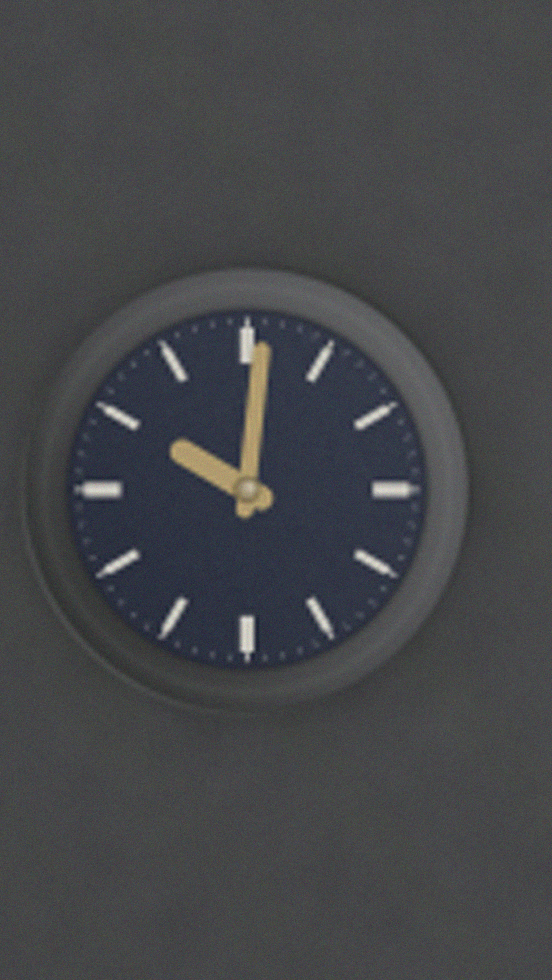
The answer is **10:01**
